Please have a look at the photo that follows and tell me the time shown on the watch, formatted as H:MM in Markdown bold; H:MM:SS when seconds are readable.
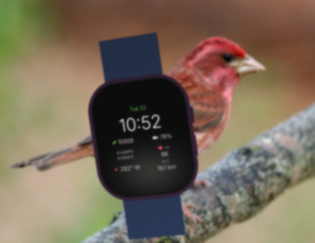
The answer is **10:52**
